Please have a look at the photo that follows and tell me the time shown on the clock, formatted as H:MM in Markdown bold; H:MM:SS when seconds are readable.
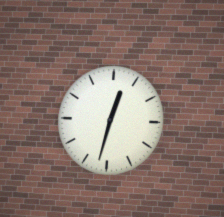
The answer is **12:32**
